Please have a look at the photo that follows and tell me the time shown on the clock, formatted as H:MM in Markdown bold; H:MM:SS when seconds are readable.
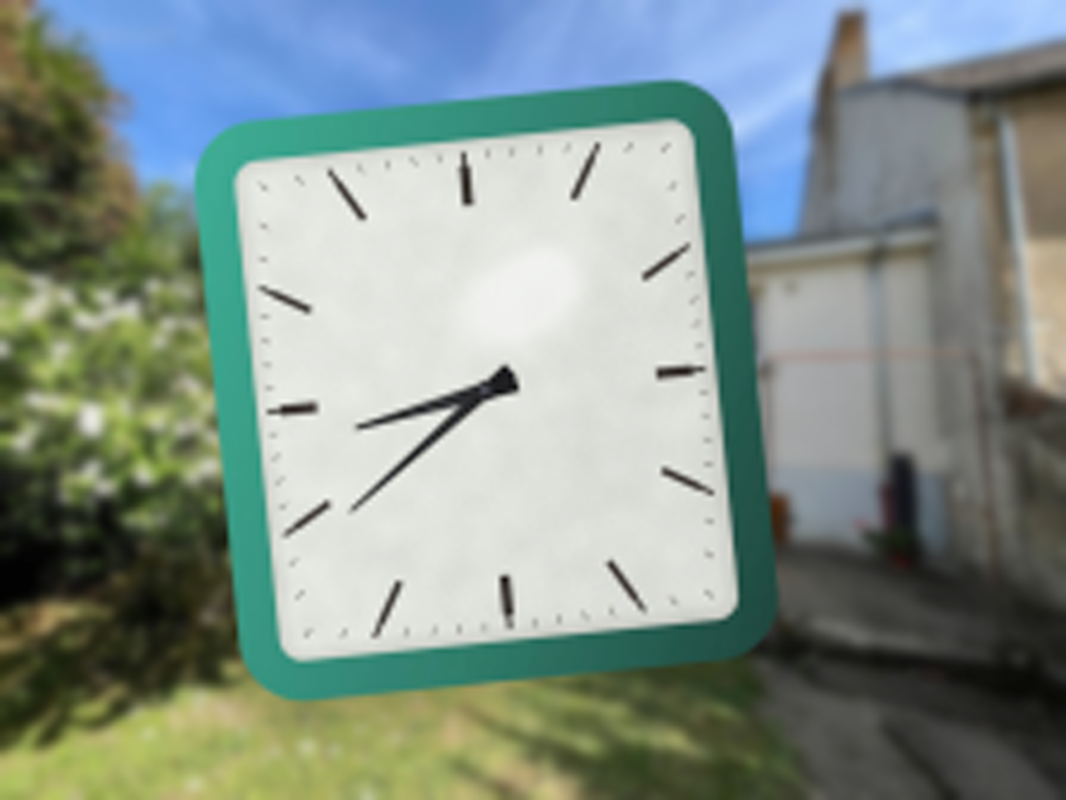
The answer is **8:39**
